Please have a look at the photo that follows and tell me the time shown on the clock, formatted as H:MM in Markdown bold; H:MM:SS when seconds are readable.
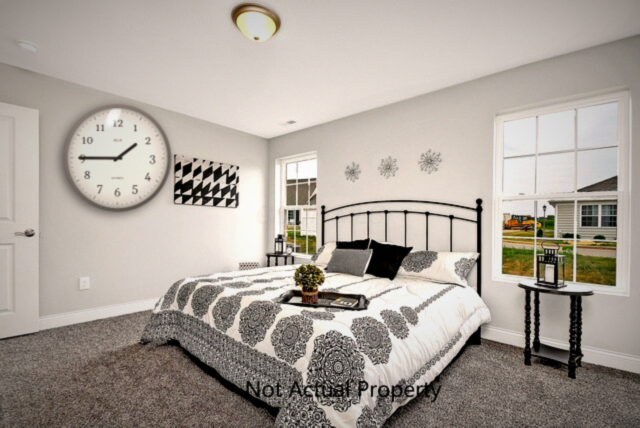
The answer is **1:45**
